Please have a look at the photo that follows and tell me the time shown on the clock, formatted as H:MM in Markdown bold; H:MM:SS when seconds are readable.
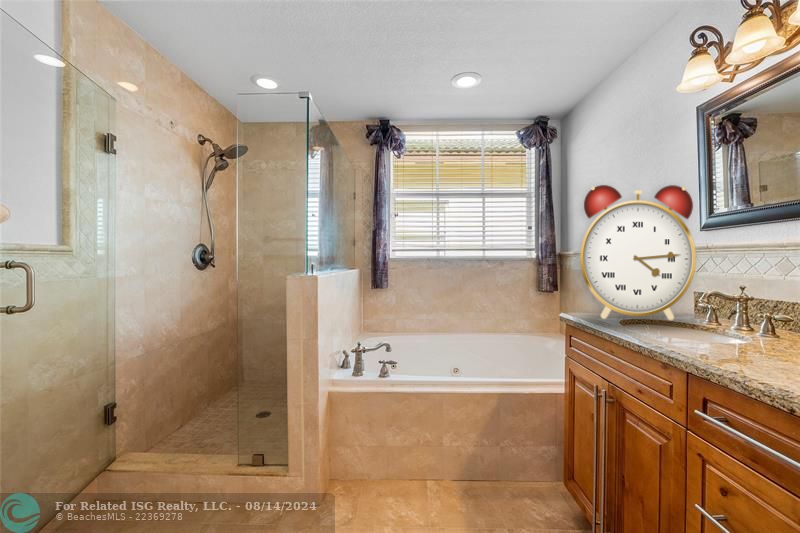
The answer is **4:14**
